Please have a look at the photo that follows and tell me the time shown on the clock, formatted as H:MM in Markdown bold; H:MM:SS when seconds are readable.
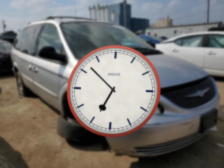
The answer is **6:52**
